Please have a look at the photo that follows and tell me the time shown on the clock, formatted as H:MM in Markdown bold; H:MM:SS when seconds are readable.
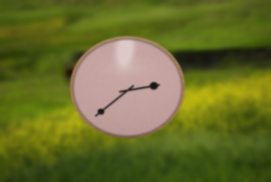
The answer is **2:38**
